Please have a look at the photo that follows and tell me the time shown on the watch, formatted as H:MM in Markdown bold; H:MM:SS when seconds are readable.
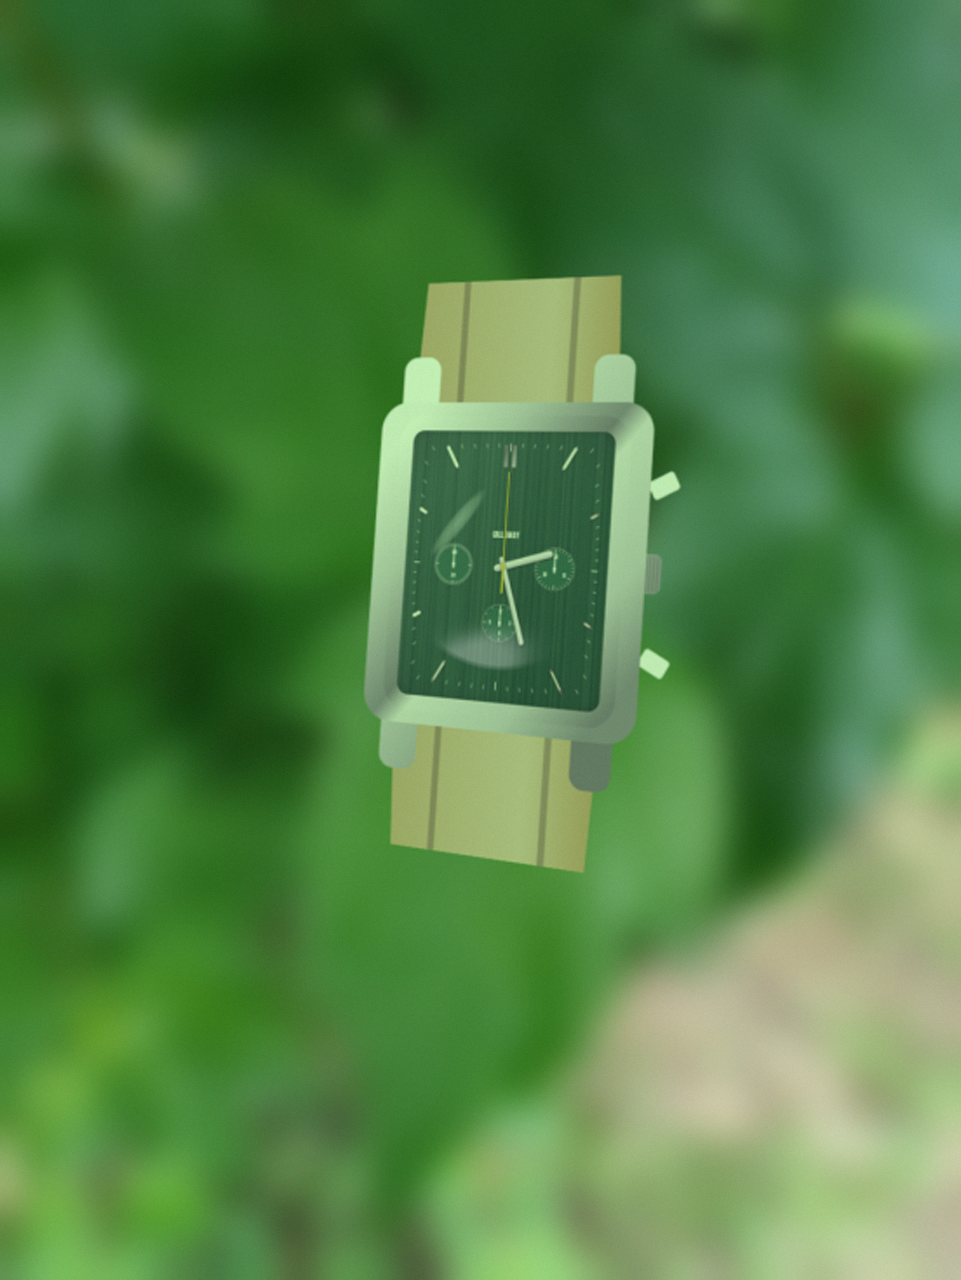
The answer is **2:27**
